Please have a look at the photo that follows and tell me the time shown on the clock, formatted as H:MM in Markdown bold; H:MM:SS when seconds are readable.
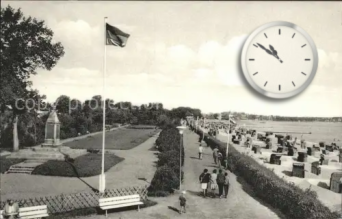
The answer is **10:51**
